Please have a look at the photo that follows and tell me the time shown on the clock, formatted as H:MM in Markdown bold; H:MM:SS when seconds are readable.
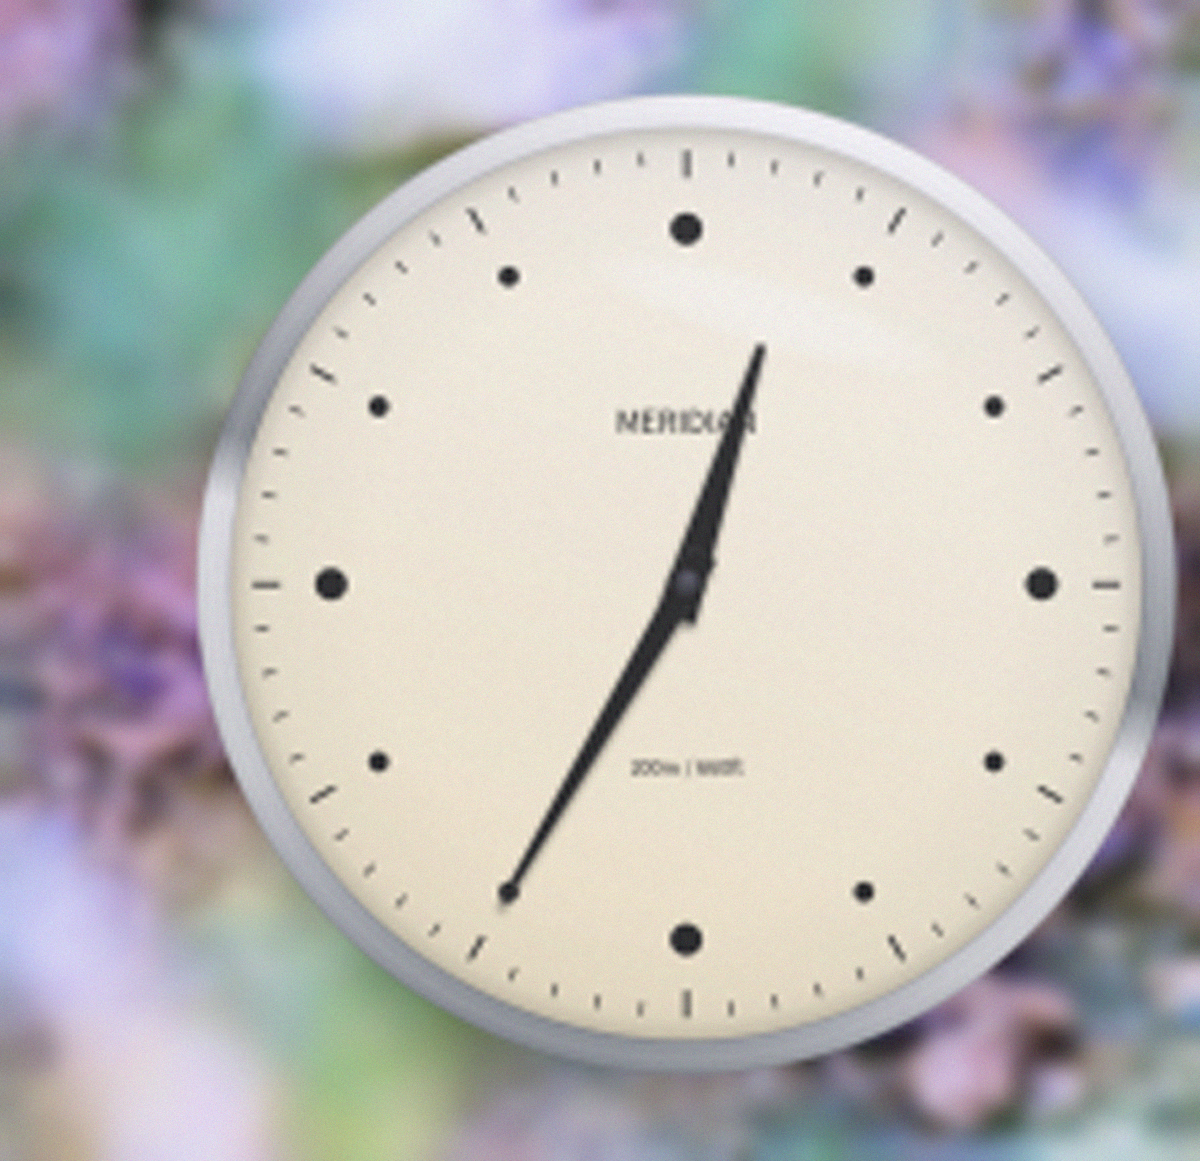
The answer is **12:35**
